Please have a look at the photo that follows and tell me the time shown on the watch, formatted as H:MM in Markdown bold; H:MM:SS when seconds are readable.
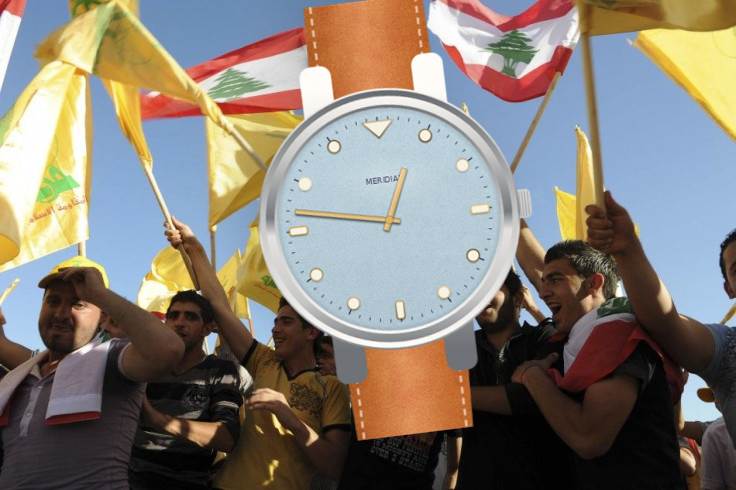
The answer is **12:47**
